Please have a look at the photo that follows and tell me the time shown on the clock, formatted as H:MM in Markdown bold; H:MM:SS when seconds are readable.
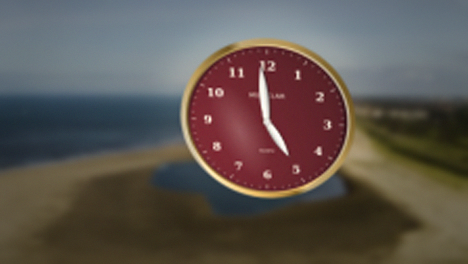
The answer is **4:59**
